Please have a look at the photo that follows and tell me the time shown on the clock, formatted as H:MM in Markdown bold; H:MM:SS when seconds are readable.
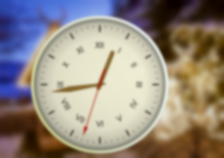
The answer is **12:43:33**
